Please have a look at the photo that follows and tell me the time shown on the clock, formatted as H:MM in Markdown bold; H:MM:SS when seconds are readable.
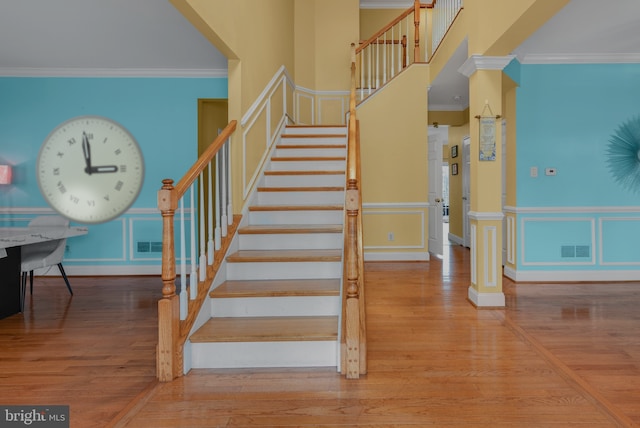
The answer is **2:59**
